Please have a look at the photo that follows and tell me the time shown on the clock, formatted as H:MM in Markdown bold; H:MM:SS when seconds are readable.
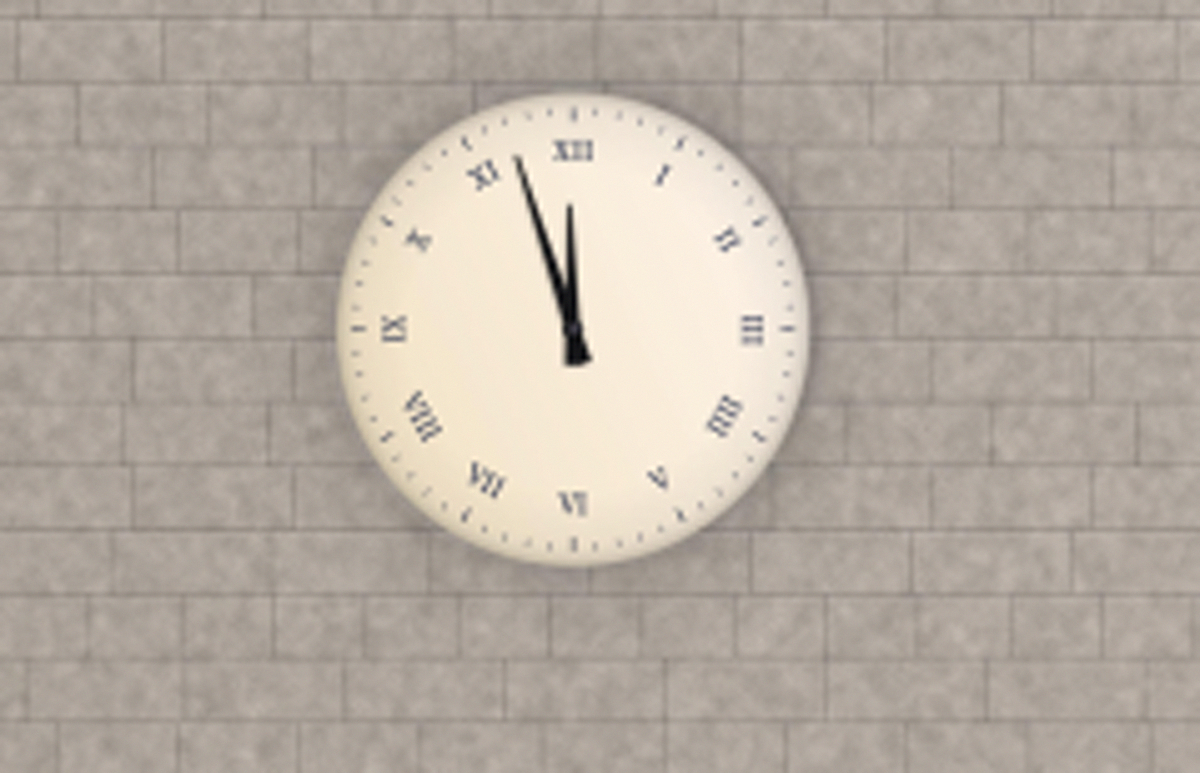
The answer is **11:57**
